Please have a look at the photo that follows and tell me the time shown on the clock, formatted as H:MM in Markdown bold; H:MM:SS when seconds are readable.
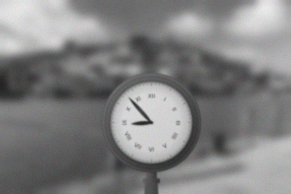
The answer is **8:53**
